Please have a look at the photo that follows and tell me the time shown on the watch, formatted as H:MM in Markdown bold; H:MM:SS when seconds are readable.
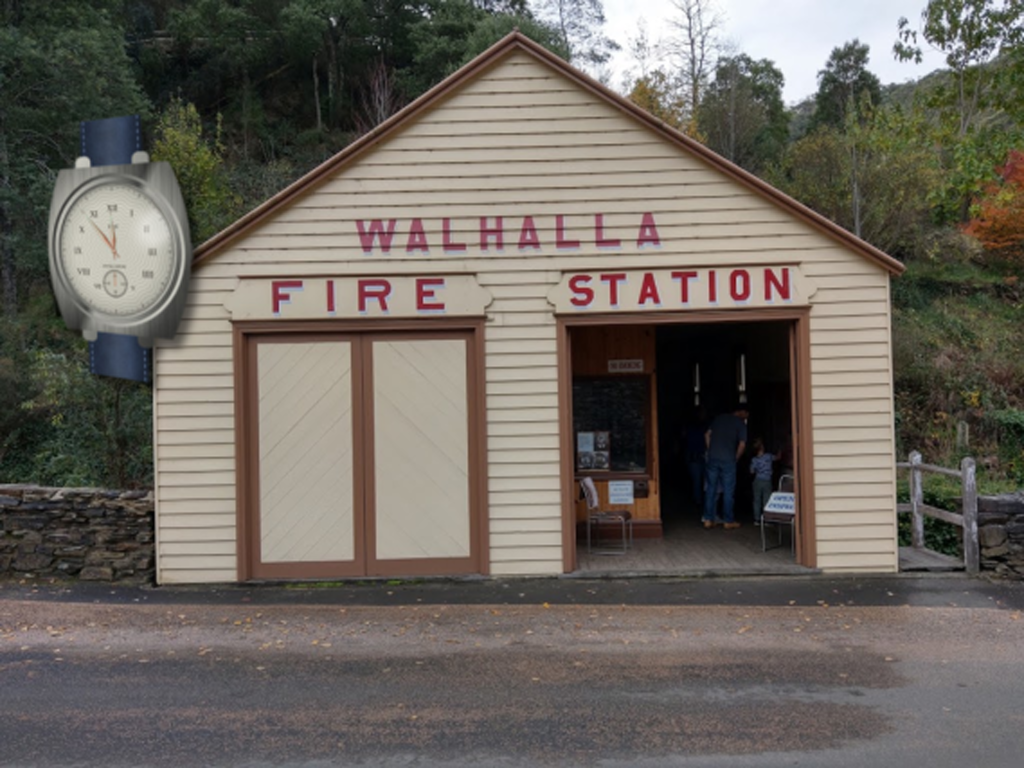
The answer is **11:53**
